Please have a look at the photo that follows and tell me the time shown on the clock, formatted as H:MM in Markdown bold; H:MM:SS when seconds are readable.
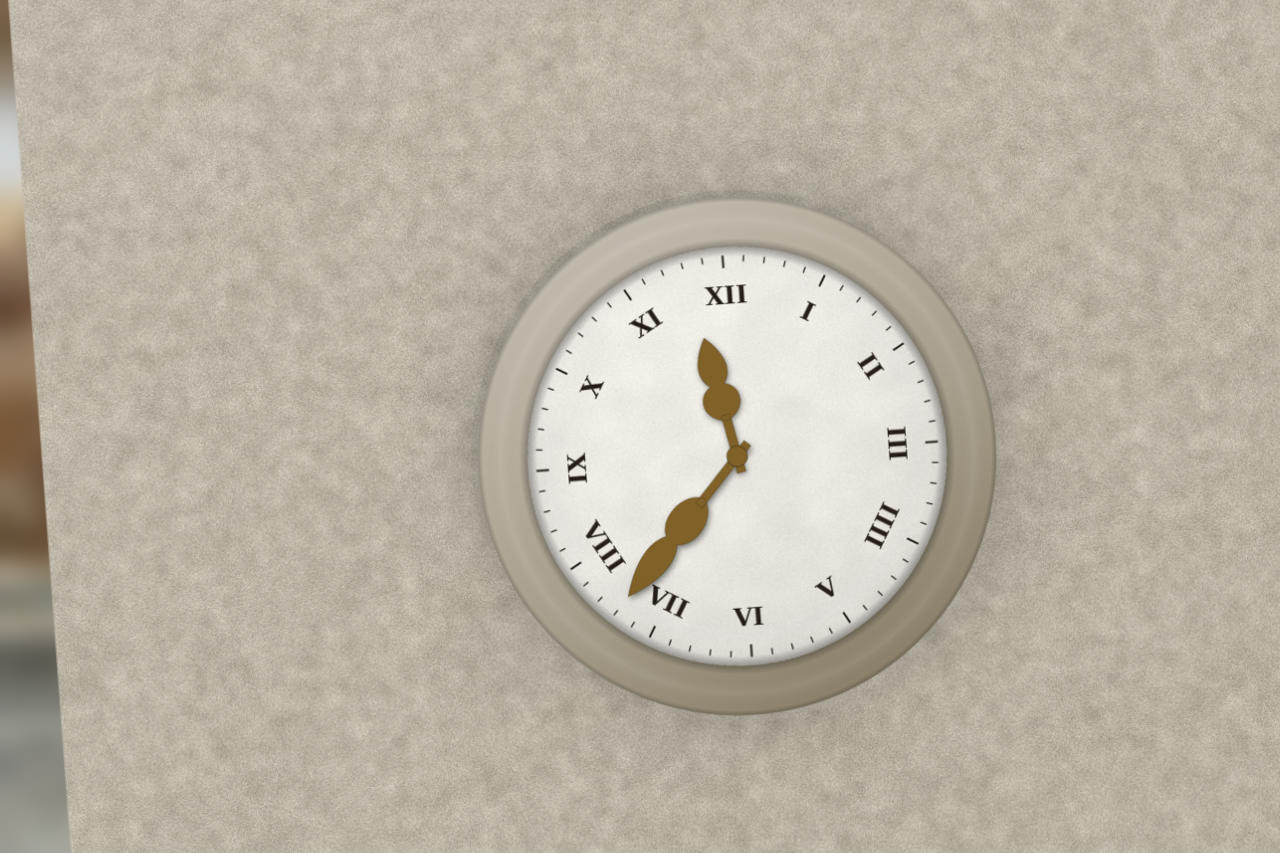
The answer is **11:37**
